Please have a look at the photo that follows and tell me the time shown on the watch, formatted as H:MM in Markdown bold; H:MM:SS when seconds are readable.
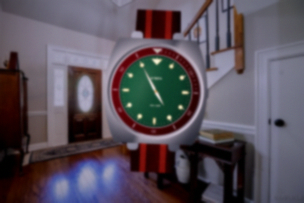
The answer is **4:55**
